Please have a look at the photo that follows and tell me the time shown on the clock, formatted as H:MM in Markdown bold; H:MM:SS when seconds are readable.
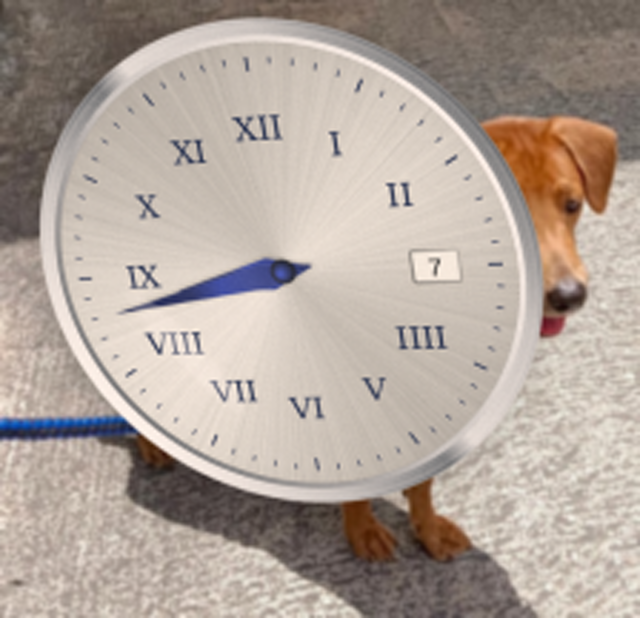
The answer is **8:43**
